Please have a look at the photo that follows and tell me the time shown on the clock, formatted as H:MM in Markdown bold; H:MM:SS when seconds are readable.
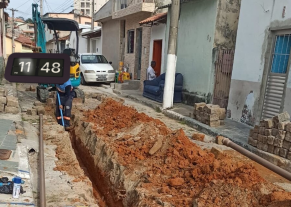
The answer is **11:48**
